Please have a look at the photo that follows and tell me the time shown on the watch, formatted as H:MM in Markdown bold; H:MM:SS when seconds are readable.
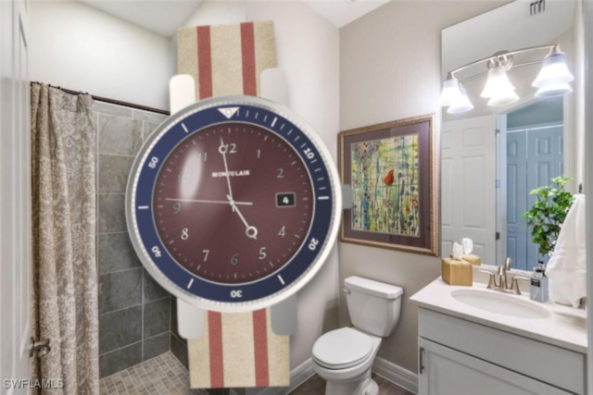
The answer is **4:58:46**
